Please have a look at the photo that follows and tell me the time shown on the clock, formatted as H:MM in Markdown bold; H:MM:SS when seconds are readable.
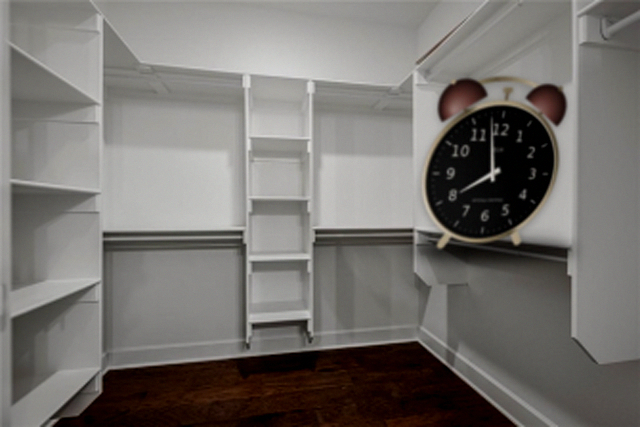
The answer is **7:58**
